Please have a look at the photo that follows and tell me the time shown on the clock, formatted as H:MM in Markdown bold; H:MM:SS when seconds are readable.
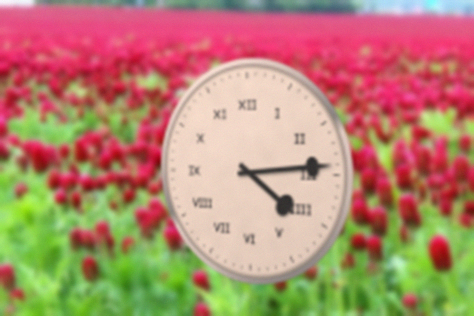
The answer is **4:14**
